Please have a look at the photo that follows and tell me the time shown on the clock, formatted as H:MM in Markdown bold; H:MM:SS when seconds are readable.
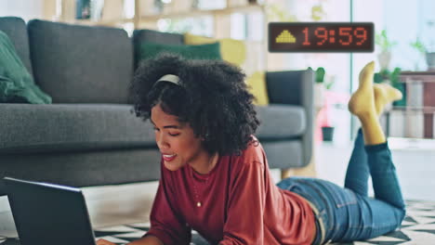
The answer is **19:59**
